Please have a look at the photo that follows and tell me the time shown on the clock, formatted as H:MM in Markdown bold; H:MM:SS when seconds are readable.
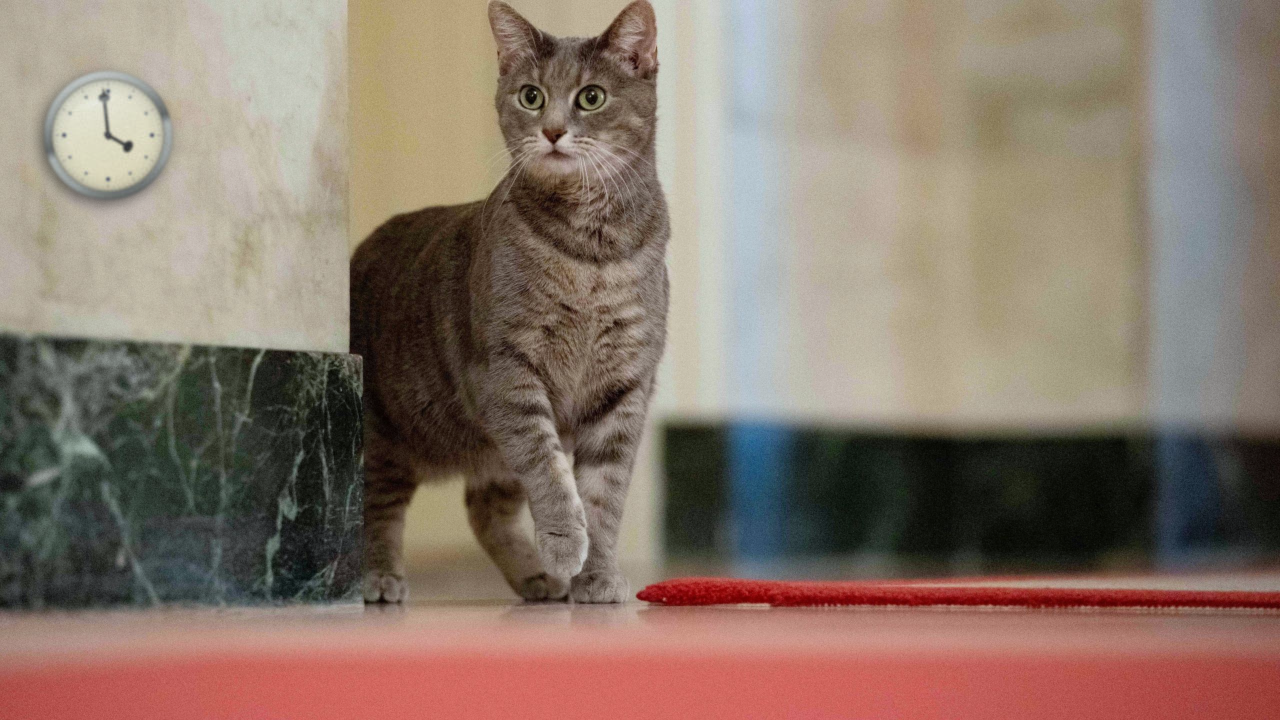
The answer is **3:59**
